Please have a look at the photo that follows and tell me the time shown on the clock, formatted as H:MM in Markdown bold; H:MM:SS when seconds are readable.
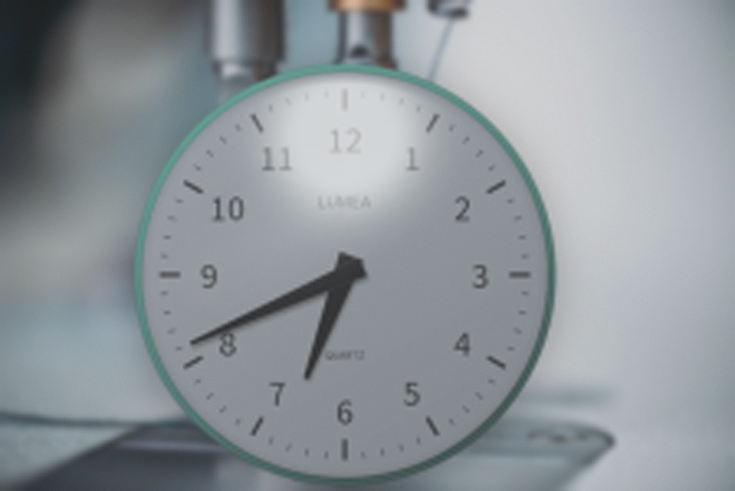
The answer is **6:41**
